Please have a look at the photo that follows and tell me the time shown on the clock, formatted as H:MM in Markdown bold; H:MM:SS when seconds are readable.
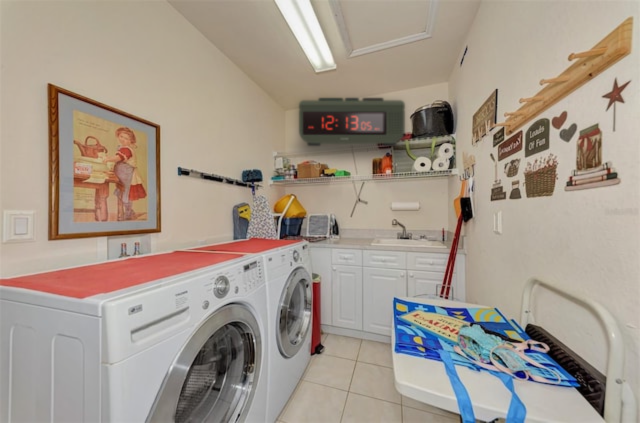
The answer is **12:13**
